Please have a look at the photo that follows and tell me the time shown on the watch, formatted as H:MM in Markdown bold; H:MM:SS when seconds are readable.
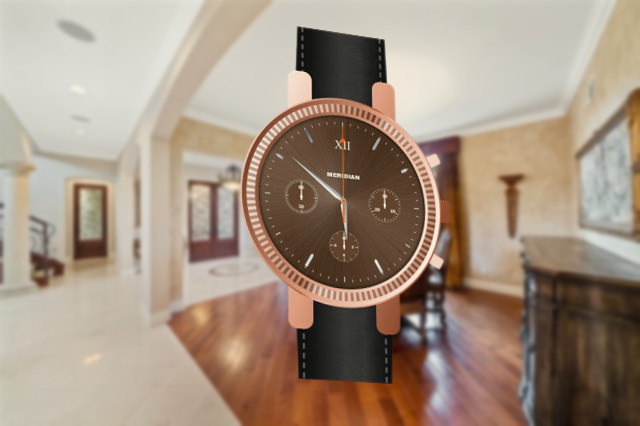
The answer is **5:51**
